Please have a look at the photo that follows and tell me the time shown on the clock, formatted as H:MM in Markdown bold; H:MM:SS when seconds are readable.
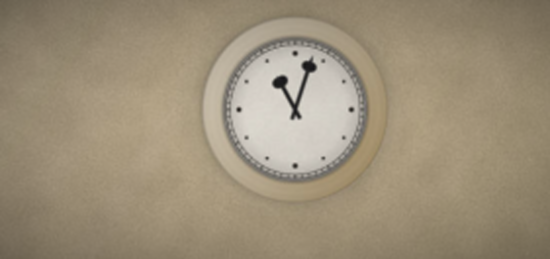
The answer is **11:03**
